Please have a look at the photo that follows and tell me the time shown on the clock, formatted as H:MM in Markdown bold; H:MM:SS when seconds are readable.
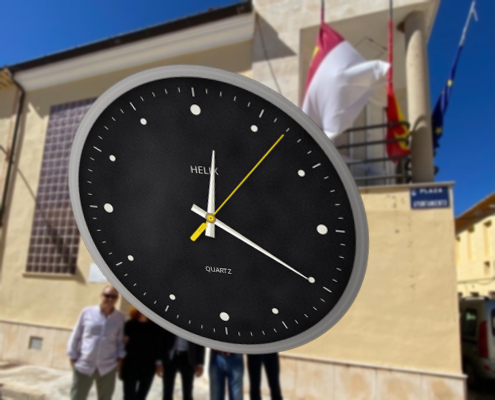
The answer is **12:20:07**
